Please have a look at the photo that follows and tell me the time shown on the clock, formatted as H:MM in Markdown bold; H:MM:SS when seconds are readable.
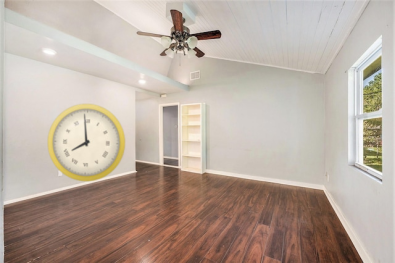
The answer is **7:59**
